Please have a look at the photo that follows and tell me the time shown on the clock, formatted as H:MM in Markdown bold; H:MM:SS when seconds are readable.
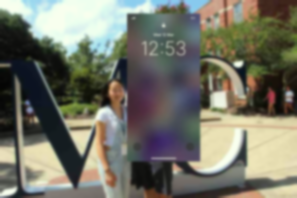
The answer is **12:53**
